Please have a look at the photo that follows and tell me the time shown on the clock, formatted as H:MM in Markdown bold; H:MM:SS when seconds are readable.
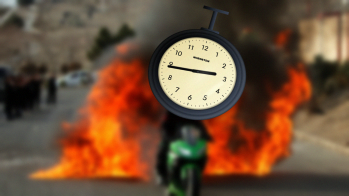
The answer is **2:44**
